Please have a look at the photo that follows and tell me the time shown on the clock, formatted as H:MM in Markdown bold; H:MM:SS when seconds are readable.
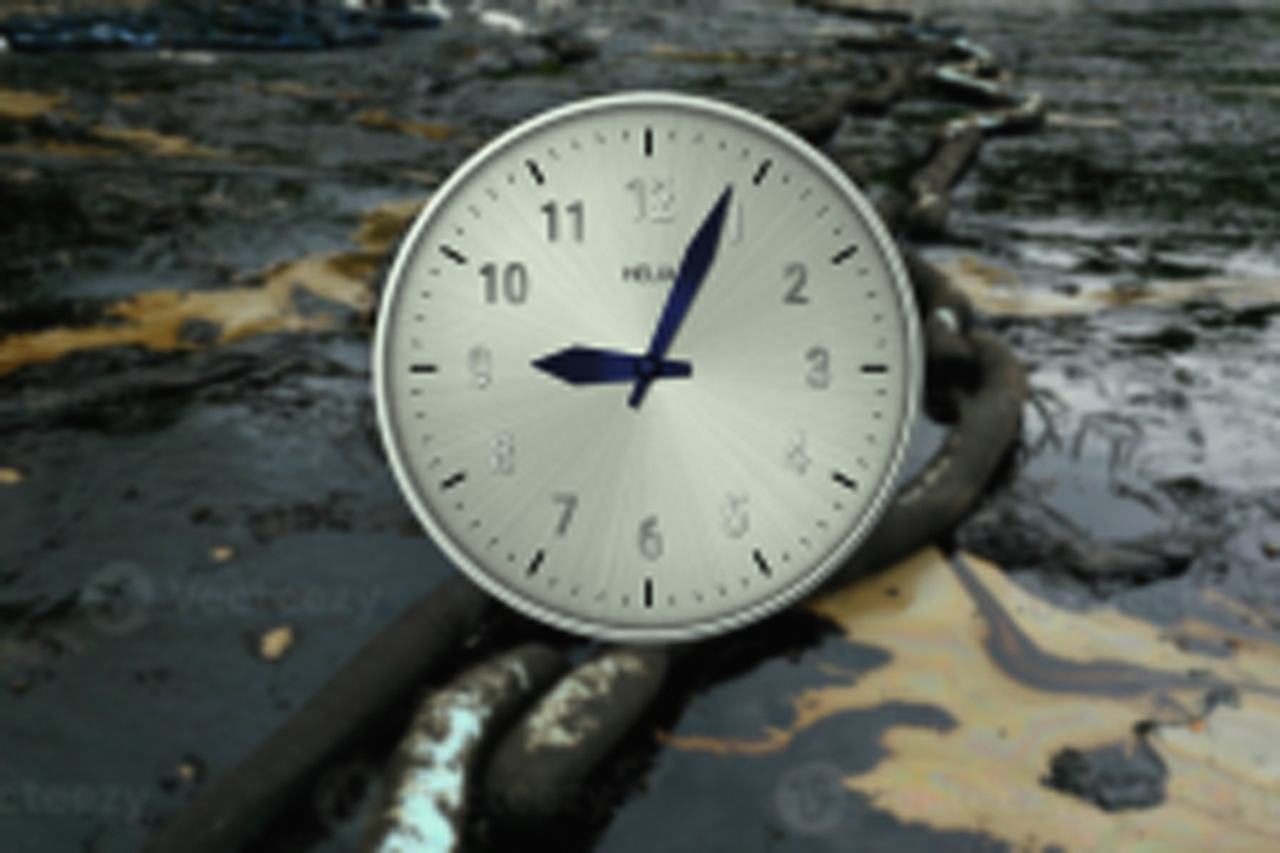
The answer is **9:04**
